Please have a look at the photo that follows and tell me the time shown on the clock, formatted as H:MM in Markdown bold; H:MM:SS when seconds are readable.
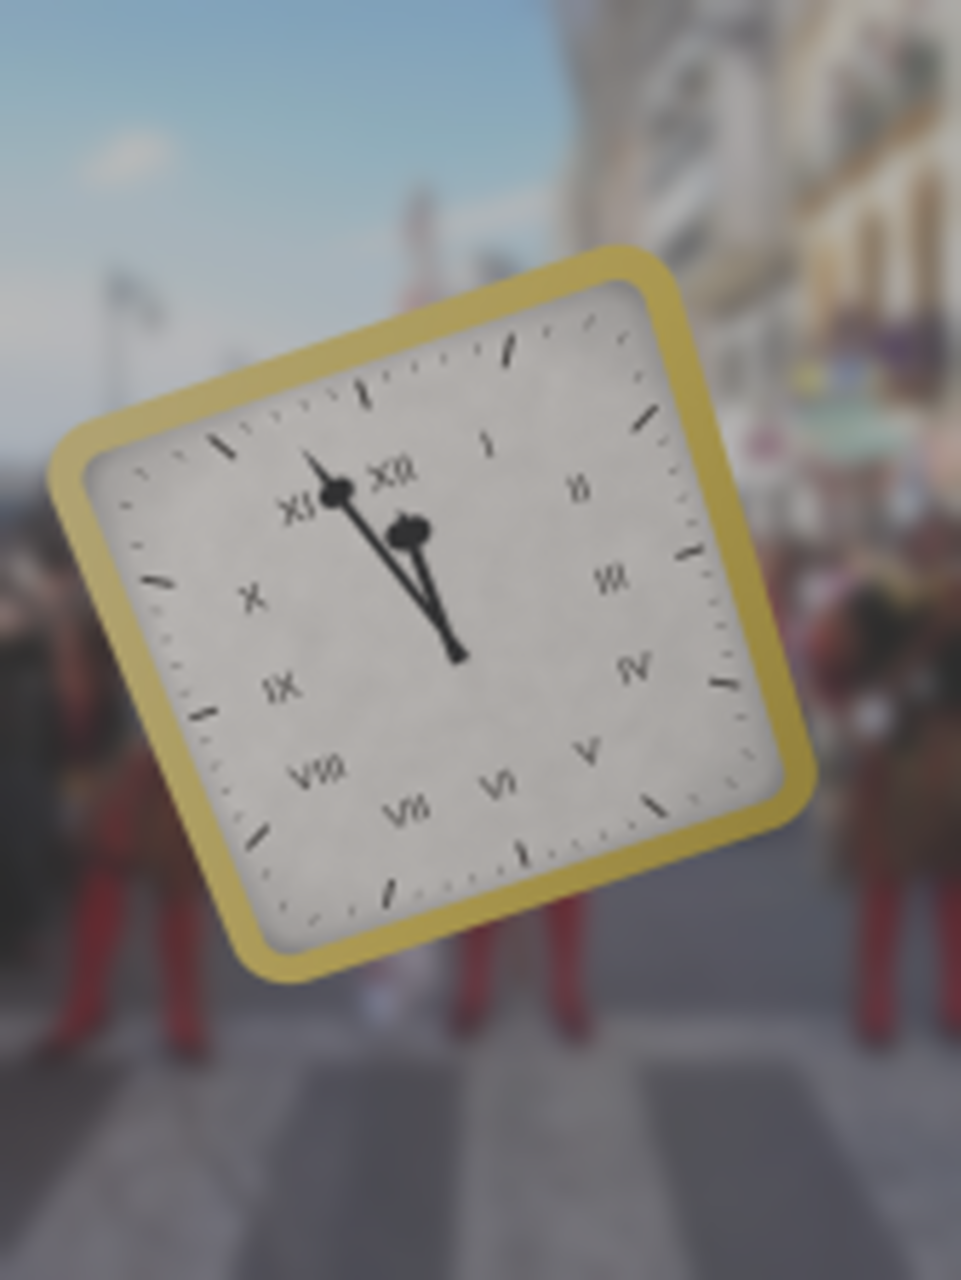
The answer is **11:57**
